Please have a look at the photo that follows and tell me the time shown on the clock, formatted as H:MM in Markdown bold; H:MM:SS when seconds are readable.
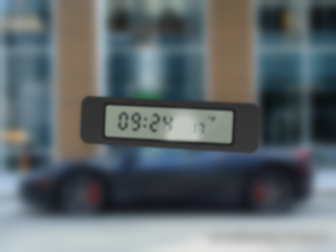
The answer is **9:24**
